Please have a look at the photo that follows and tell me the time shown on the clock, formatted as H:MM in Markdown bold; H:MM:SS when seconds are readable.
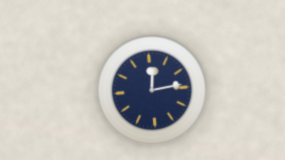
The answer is **12:14**
